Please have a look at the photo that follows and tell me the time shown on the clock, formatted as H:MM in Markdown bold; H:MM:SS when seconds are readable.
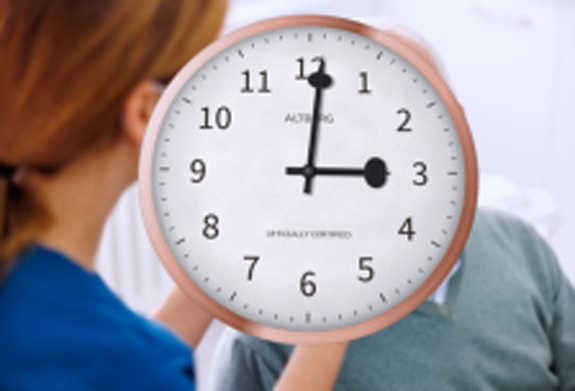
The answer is **3:01**
